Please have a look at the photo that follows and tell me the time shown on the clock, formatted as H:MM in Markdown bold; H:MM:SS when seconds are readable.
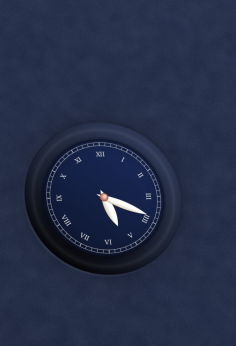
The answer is **5:19**
